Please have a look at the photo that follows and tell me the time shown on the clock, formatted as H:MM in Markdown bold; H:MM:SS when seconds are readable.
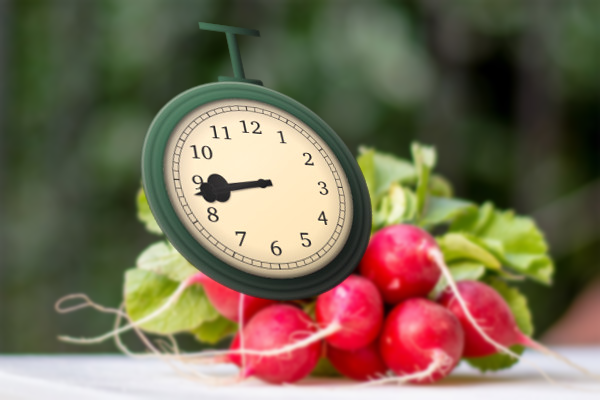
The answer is **8:43**
